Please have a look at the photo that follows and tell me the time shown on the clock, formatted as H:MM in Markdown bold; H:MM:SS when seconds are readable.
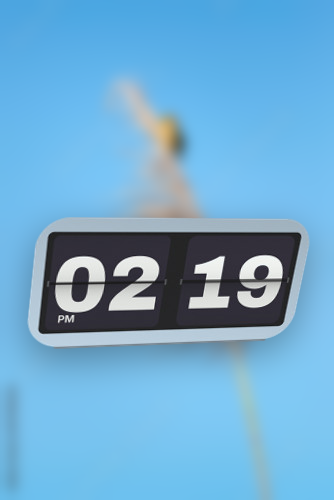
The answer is **2:19**
